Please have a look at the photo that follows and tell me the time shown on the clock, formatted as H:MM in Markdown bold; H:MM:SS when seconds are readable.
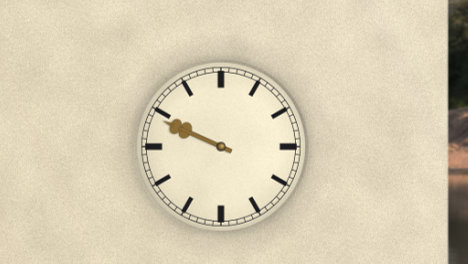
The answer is **9:49**
